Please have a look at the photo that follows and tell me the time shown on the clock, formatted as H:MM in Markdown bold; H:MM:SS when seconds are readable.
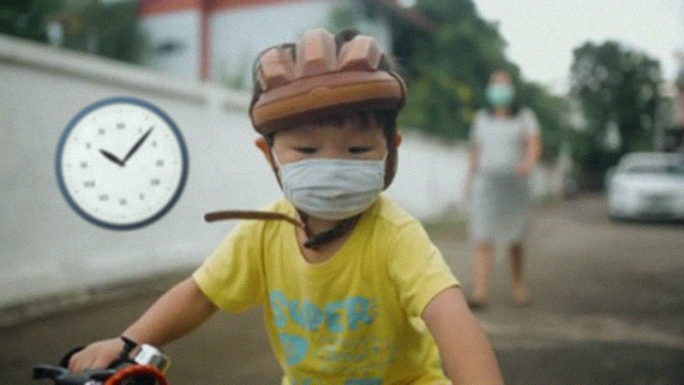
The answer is **10:07**
